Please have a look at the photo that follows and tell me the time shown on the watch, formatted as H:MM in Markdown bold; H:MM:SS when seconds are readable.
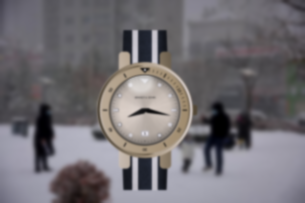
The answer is **8:17**
